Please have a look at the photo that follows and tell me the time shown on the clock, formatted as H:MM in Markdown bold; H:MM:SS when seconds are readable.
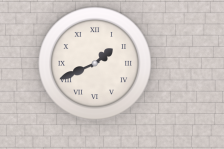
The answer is **1:41**
